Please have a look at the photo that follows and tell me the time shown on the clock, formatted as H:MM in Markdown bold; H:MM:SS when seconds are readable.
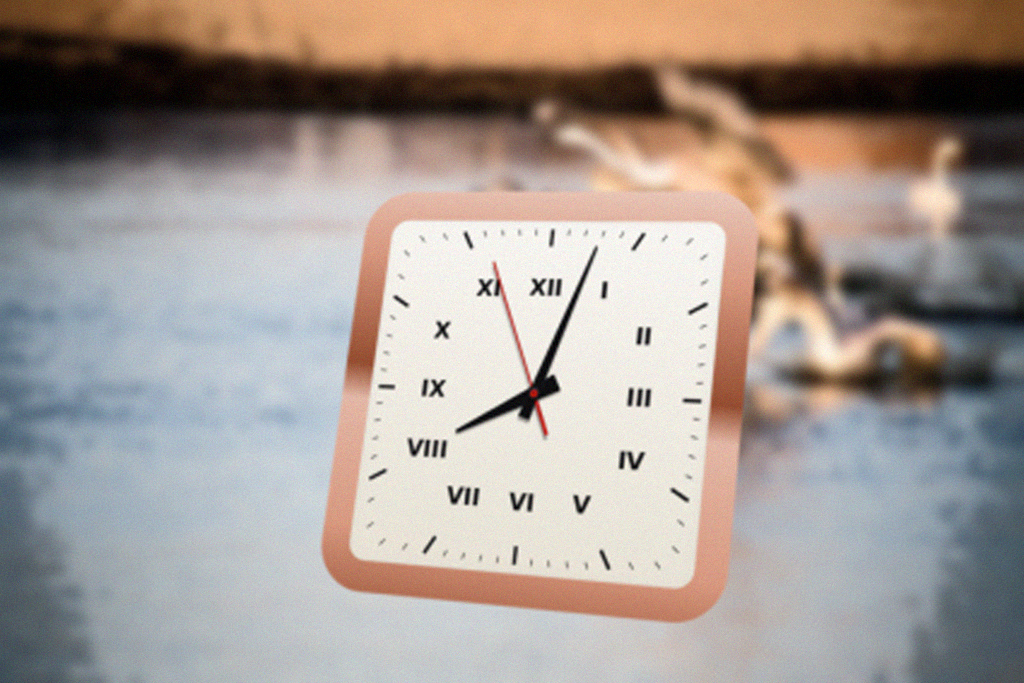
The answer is **8:02:56**
